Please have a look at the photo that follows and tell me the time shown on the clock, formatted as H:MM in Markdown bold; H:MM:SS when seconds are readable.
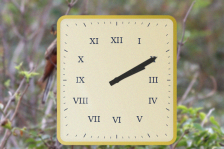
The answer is **2:10**
